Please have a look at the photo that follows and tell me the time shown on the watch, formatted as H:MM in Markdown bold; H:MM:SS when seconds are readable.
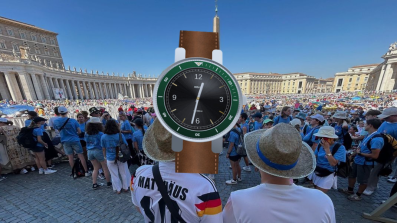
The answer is **12:32**
